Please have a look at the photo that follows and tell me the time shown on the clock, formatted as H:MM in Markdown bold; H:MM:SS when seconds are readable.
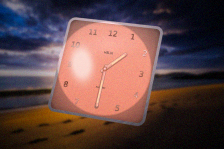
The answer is **1:30**
